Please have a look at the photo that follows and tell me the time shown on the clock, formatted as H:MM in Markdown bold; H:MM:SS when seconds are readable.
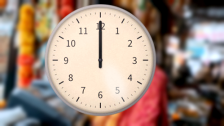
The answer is **12:00**
